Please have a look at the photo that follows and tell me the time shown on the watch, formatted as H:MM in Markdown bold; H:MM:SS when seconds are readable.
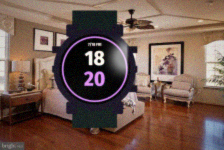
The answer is **18:20**
